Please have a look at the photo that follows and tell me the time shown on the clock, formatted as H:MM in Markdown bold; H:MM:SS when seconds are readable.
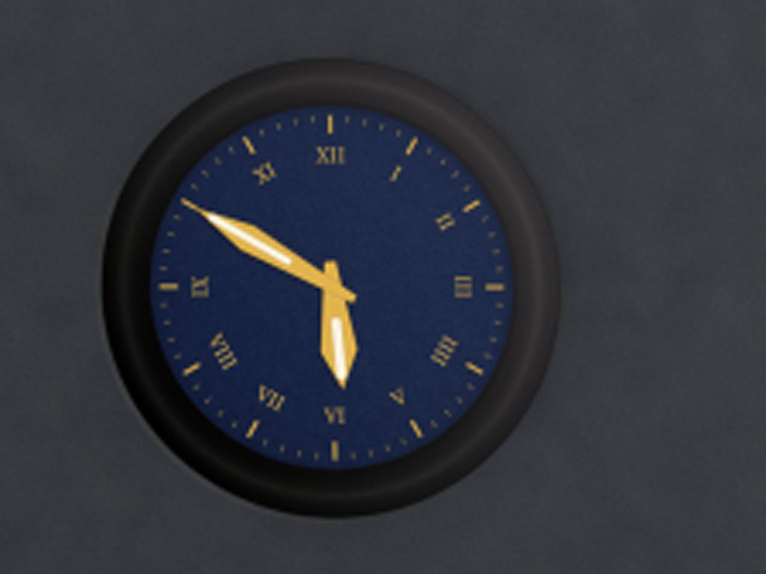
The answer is **5:50**
